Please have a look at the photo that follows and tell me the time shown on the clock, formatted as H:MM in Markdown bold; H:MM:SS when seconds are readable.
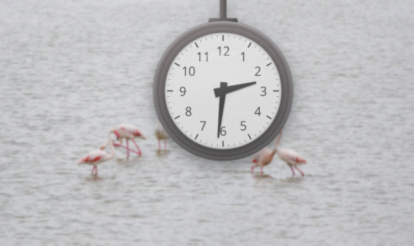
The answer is **2:31**
